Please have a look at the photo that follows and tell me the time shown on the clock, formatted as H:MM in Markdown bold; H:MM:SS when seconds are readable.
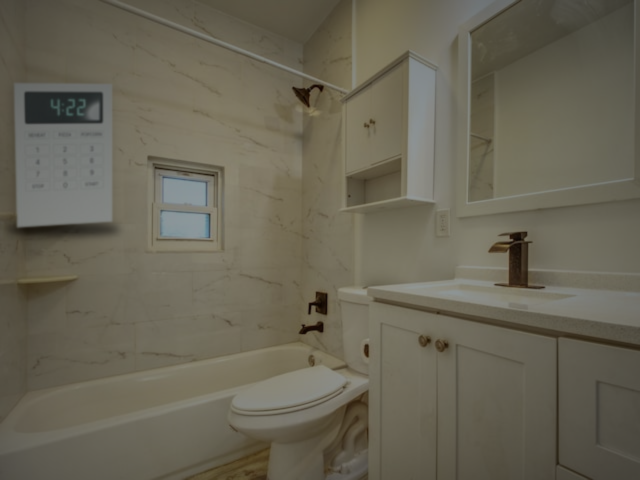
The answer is **4:22**
